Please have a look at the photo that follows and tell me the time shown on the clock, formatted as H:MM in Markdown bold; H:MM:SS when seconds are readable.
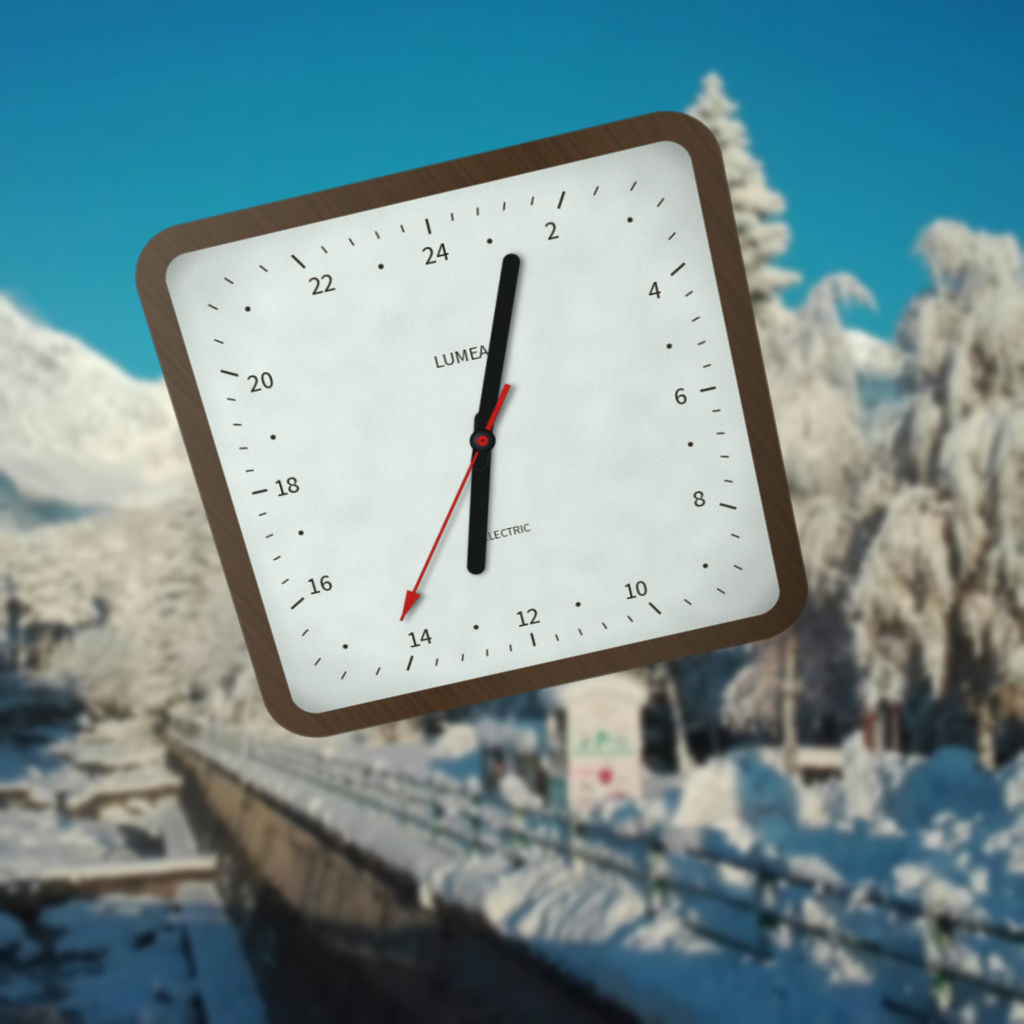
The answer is **13:03:36**
